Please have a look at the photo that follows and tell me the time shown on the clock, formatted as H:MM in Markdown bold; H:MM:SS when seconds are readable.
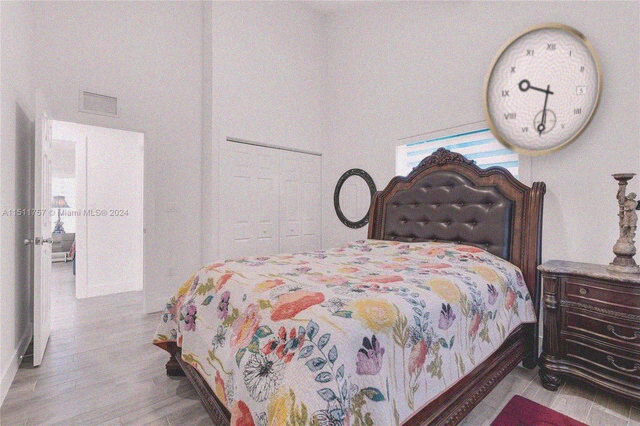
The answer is **9:31**
